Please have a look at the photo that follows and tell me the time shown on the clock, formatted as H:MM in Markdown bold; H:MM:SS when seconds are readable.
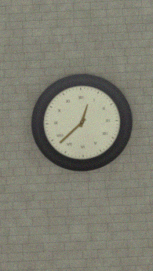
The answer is **12:38**
